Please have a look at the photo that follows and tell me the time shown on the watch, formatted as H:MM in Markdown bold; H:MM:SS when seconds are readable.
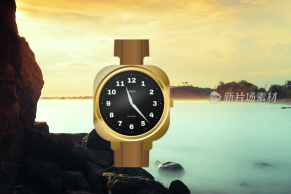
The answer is **11:23**
